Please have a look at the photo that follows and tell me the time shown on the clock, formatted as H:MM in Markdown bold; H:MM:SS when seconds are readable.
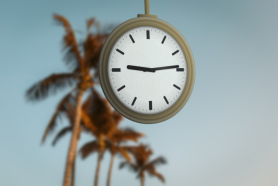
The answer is **9:14**
